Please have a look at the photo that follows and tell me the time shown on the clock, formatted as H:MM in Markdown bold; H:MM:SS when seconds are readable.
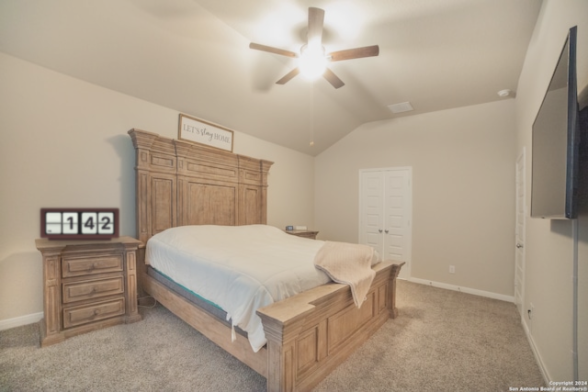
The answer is **1:42**
